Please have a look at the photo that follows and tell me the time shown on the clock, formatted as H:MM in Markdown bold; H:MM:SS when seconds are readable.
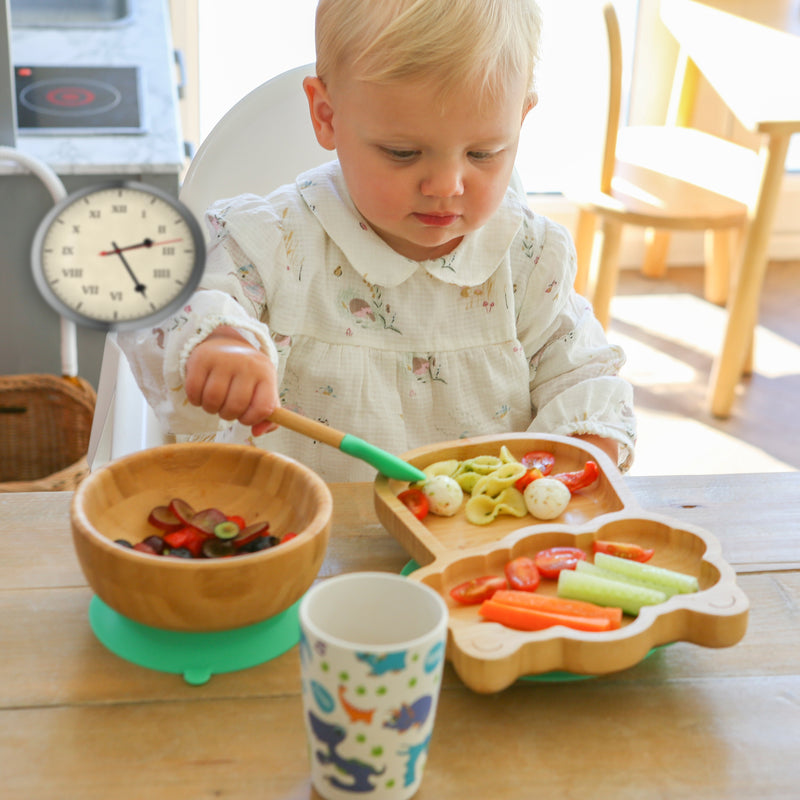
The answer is **2:25:13**
